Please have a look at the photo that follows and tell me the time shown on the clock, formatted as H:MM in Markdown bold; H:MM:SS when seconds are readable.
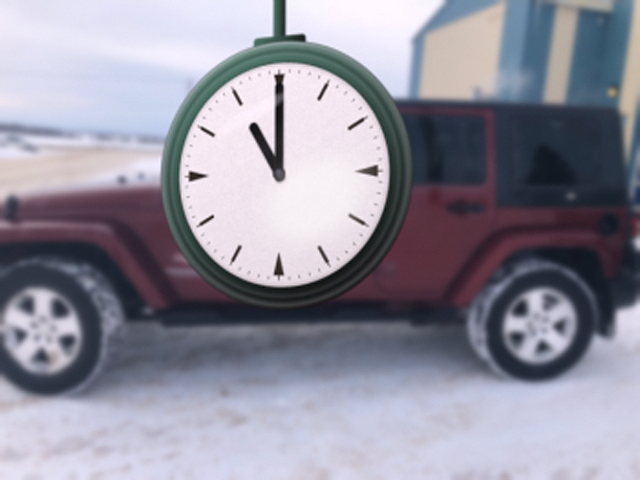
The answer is **11:00**
